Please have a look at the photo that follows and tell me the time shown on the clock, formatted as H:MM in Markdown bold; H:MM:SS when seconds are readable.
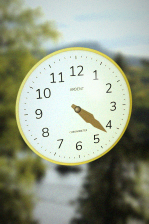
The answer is **4:22**
